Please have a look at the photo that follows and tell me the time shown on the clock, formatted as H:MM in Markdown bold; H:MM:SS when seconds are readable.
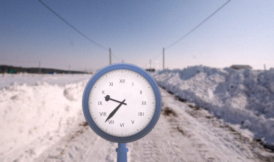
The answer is **9:37**
